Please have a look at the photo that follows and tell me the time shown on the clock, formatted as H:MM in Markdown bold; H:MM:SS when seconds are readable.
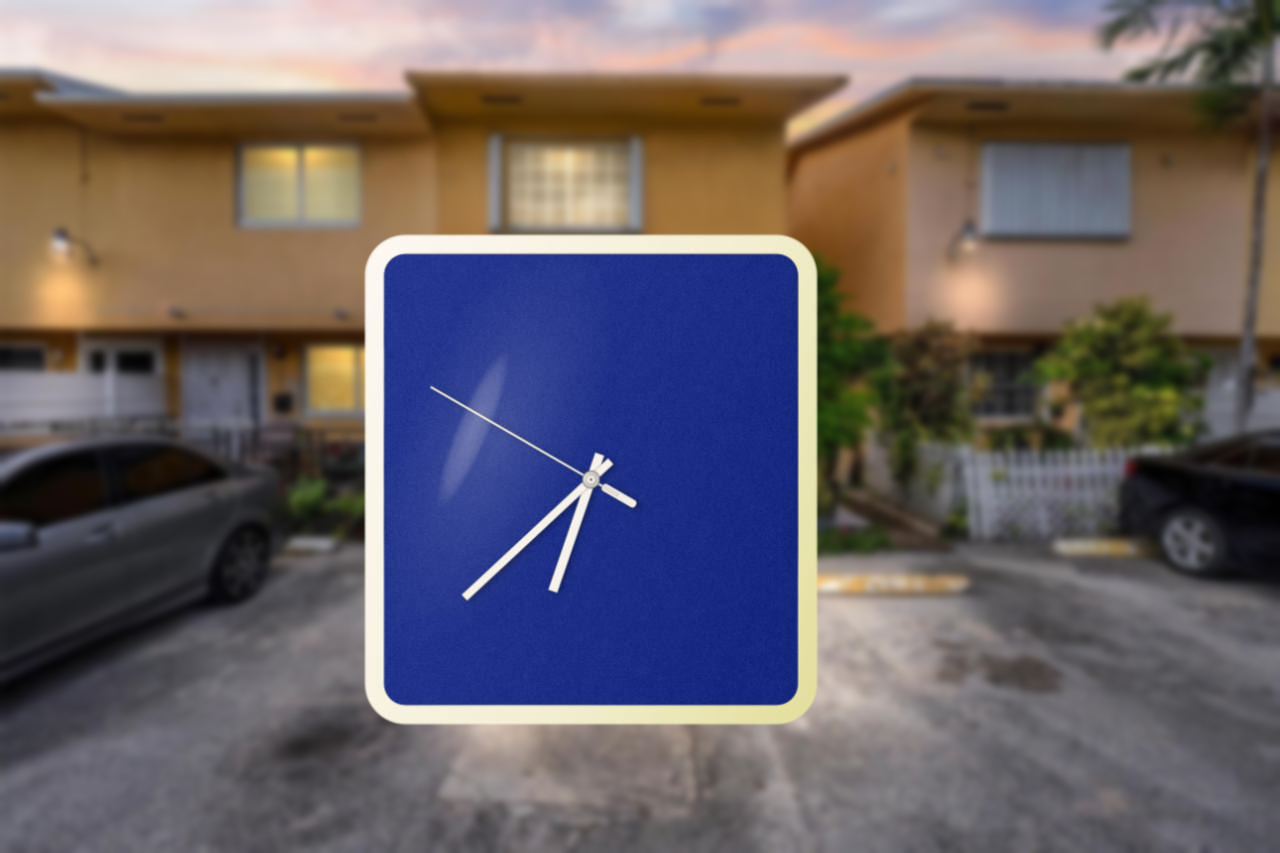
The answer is **6:37:50**
